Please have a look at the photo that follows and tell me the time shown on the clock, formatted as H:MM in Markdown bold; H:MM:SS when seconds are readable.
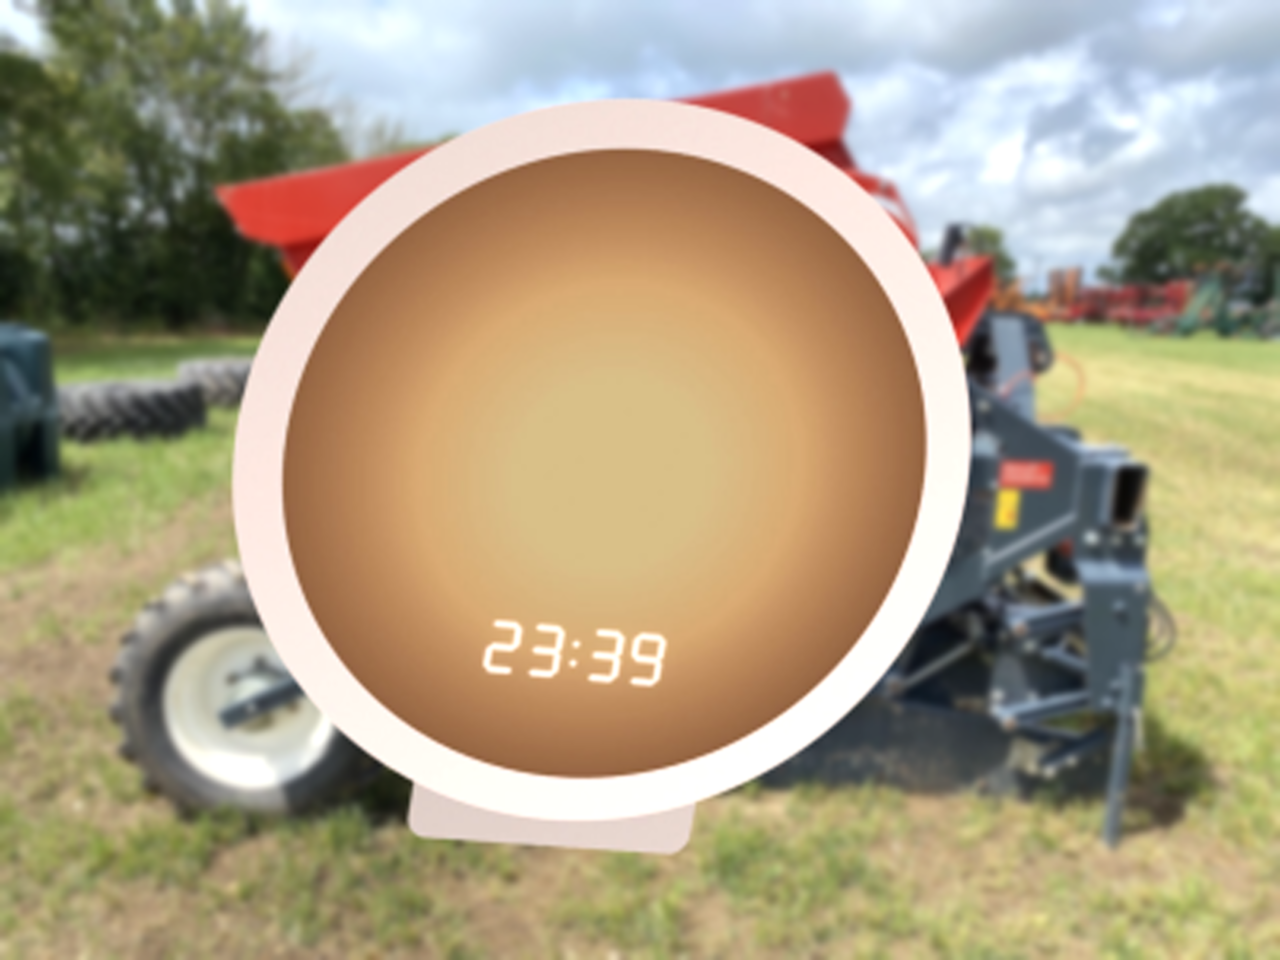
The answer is **23:39**
